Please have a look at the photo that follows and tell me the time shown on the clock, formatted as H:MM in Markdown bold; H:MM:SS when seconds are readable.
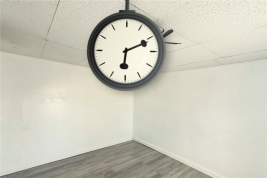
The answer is **6:11**
